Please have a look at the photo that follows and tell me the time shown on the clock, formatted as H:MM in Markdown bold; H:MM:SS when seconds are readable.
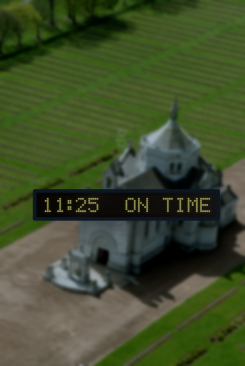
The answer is **11:25**
